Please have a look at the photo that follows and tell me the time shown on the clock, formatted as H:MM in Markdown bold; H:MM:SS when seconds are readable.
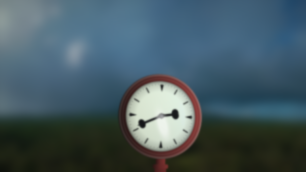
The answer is **2:41**
